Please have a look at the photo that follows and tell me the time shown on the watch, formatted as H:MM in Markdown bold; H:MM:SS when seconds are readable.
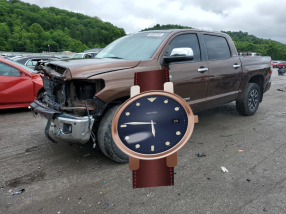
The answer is **5:46**
